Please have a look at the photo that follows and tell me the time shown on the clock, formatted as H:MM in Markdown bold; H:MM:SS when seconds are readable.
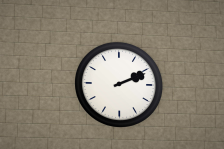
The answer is **2:11**
